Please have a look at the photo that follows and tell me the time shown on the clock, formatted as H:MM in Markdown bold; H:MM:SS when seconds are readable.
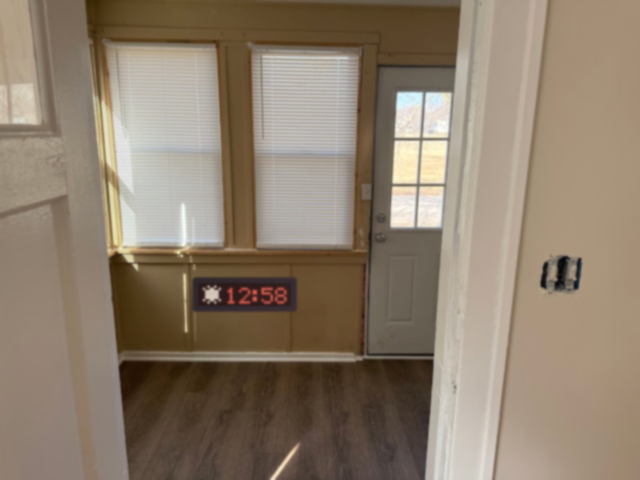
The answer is **12:58**
